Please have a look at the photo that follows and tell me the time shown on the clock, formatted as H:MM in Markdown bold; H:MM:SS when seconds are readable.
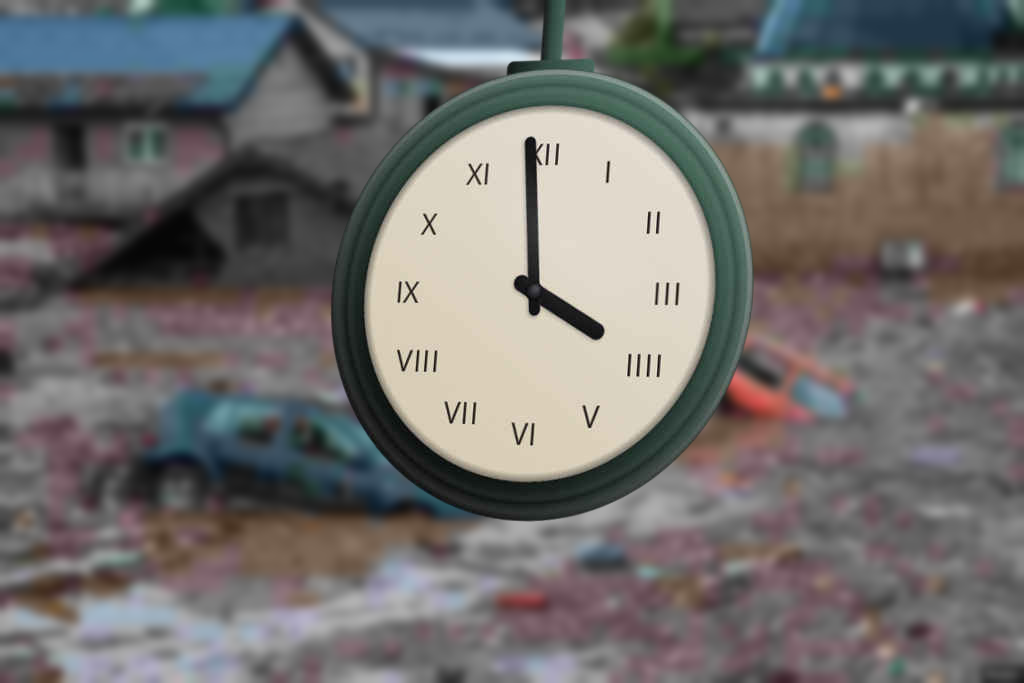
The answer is **3:59**
